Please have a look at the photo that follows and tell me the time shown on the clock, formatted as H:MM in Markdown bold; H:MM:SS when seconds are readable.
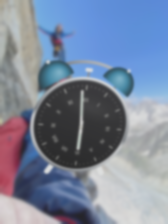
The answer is **5:59**
